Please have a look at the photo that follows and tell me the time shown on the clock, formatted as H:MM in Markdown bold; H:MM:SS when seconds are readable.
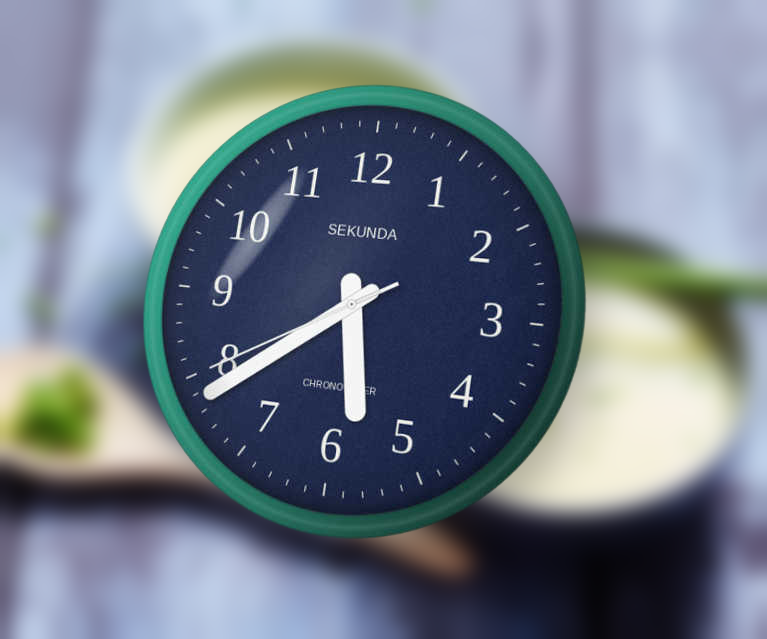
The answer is **5:38:40**
